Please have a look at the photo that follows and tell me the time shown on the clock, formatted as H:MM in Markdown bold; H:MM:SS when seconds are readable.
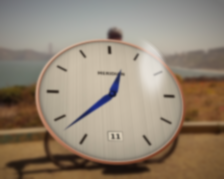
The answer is **12:38**
